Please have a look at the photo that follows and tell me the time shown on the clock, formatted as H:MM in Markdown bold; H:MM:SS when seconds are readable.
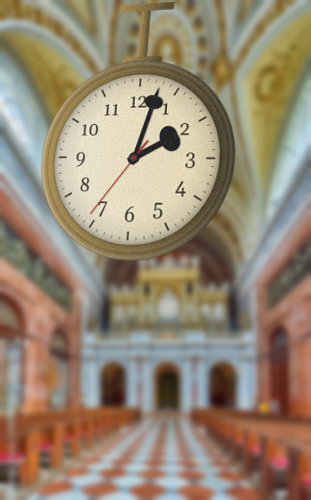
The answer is **2:02:36**
